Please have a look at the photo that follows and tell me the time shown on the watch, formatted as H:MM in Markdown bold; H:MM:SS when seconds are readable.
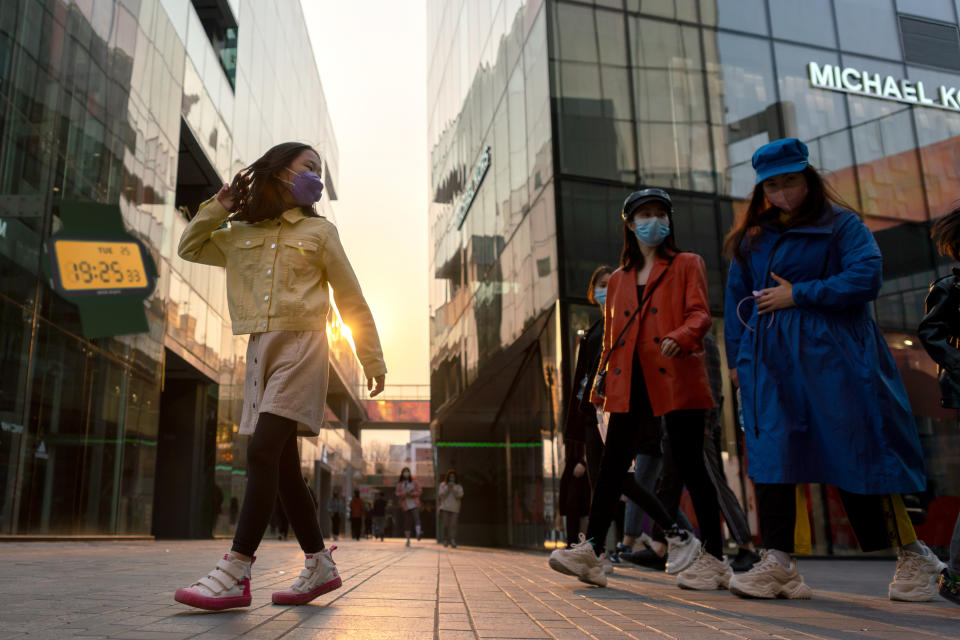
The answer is **19:25:33**
